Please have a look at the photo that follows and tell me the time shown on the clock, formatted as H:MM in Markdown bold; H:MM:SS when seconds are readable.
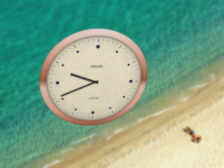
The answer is **9:41**
